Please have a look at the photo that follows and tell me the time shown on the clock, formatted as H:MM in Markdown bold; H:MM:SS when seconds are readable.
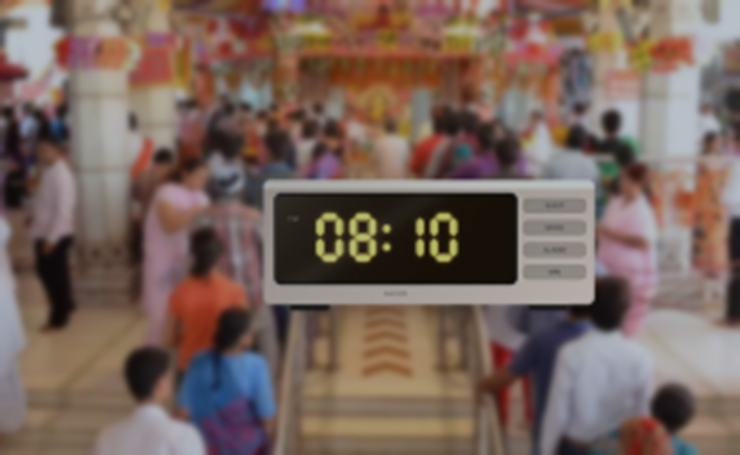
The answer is **8:10**
